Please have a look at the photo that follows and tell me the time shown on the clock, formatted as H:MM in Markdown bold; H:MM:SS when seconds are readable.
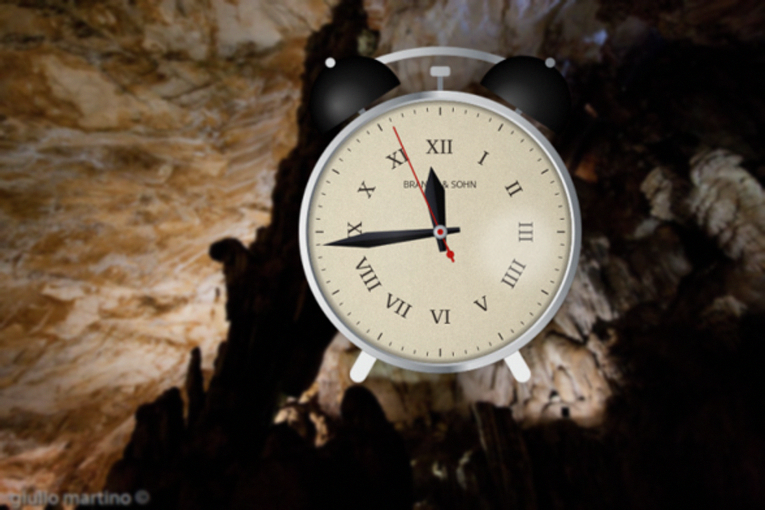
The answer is **11:43:56**
